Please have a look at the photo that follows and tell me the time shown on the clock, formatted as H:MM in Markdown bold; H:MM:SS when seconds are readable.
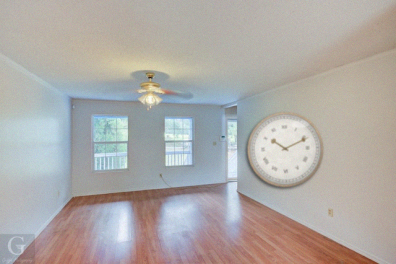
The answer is **10:11**
